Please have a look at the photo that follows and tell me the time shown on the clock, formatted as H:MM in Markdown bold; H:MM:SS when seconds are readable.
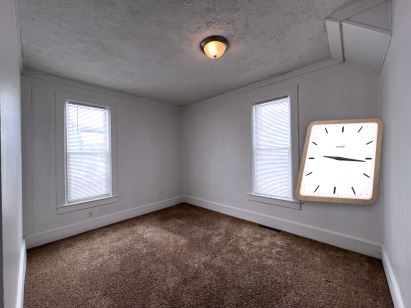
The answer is **9:16**
